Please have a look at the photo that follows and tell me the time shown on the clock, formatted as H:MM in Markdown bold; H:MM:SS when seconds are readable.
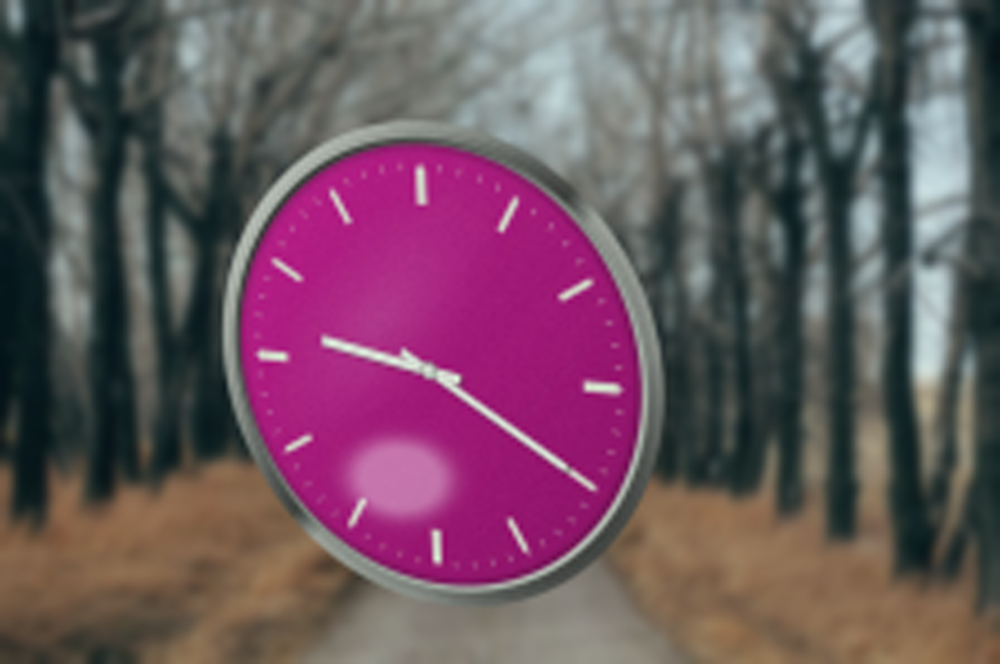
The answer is **9:20**
